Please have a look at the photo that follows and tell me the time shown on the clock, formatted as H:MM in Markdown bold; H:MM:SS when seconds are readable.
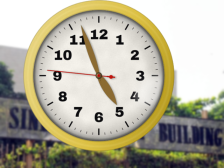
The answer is **4:56:46**
